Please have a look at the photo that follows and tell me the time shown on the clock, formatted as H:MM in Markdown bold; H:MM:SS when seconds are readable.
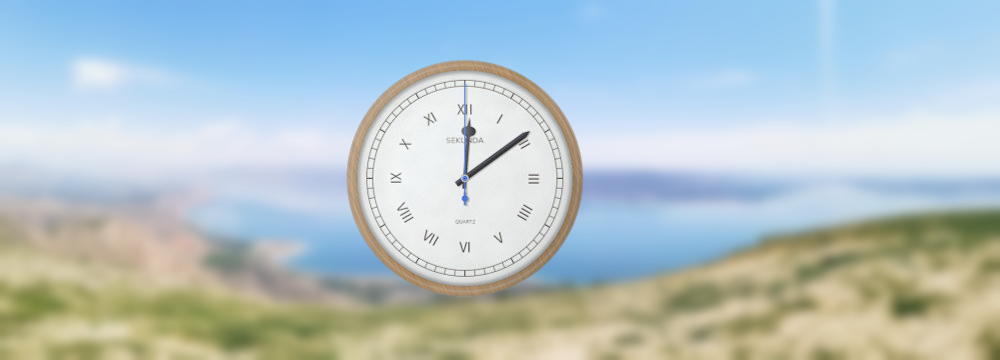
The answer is **12:09:00**
